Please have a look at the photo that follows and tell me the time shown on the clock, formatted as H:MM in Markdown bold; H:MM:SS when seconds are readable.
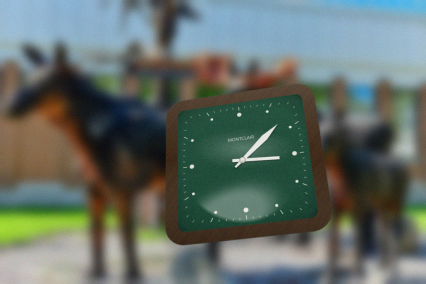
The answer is **3:08**
